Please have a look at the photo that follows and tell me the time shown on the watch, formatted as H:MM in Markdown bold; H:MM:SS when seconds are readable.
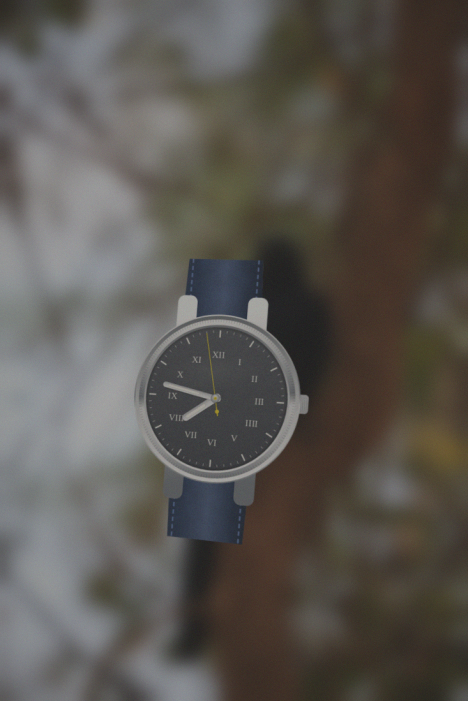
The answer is **7:46:58**
